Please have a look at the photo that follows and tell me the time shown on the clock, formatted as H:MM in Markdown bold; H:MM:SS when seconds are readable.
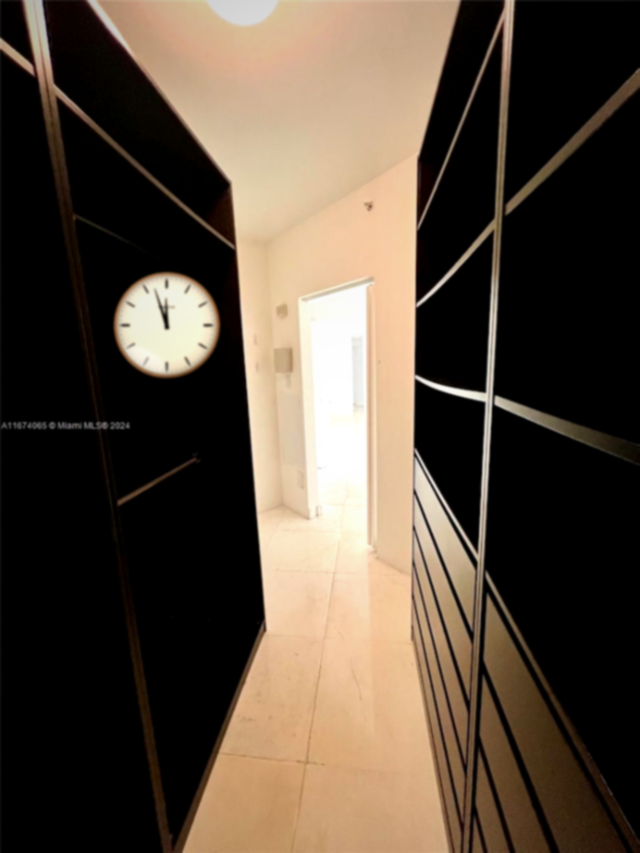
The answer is **11:57**
